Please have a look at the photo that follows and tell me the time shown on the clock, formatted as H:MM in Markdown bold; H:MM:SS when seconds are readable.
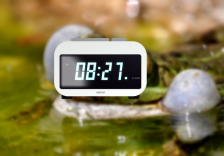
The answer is **8:27**
